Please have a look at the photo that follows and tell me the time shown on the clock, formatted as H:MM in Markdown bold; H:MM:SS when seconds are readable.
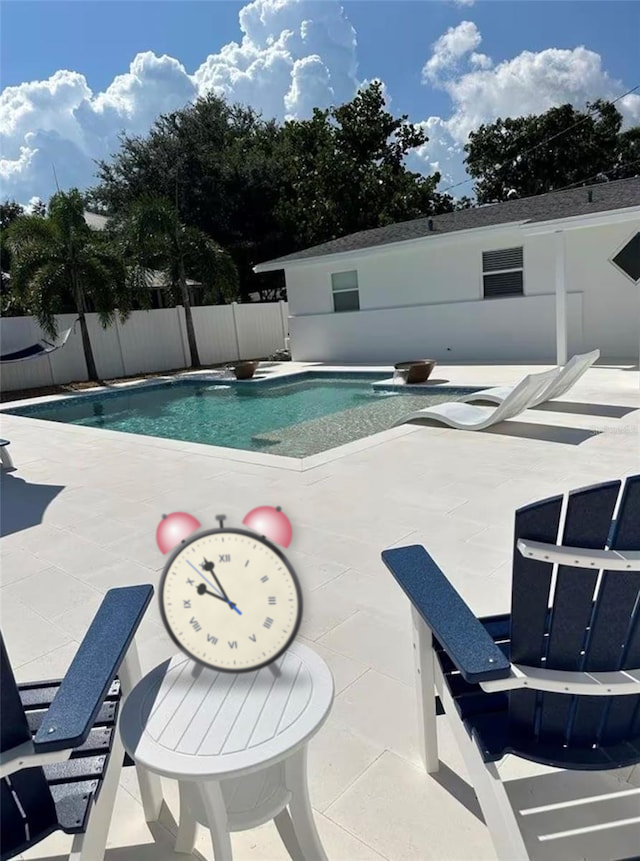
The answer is **9:55:53**
